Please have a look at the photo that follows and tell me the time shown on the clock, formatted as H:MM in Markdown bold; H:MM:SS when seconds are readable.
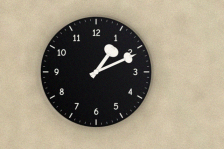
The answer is **1:11**
